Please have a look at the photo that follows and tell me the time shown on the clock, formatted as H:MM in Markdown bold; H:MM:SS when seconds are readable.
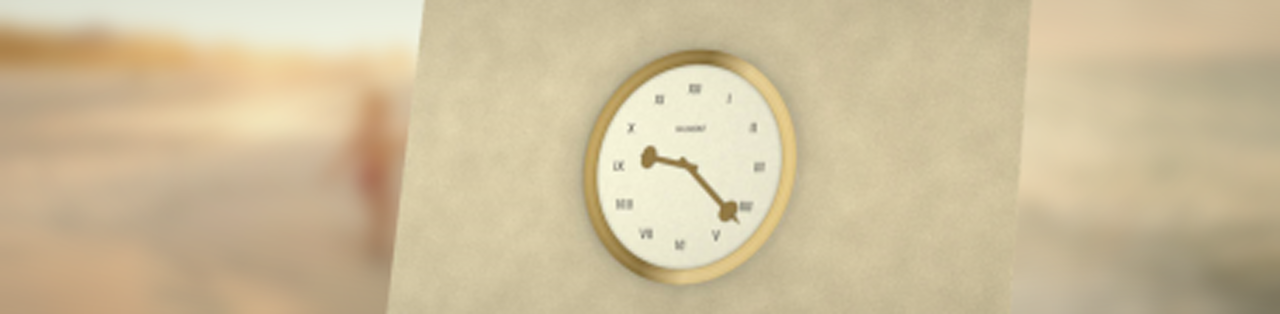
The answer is **9:22**
